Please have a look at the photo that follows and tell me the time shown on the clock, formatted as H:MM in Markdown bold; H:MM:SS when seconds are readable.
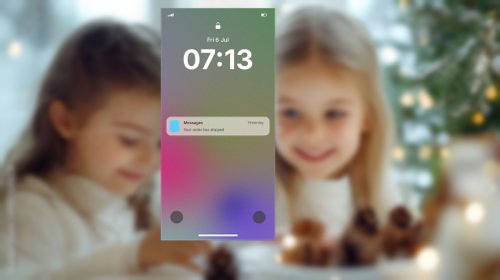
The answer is **7:13**
